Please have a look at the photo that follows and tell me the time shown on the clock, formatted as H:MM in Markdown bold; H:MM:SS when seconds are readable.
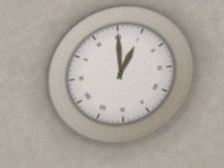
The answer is **1:00**
